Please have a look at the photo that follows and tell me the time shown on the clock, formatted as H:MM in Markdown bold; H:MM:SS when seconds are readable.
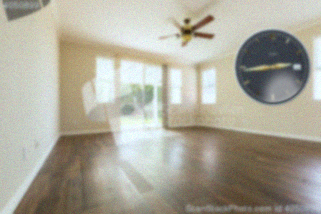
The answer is **2:44**
